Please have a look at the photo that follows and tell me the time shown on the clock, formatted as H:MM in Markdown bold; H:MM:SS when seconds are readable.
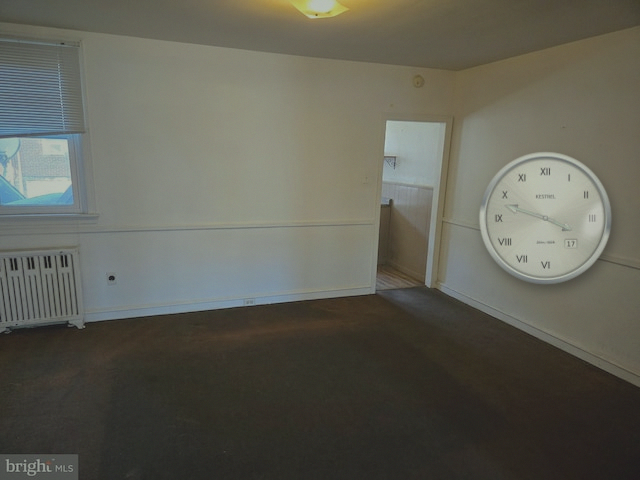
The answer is **3:48**
